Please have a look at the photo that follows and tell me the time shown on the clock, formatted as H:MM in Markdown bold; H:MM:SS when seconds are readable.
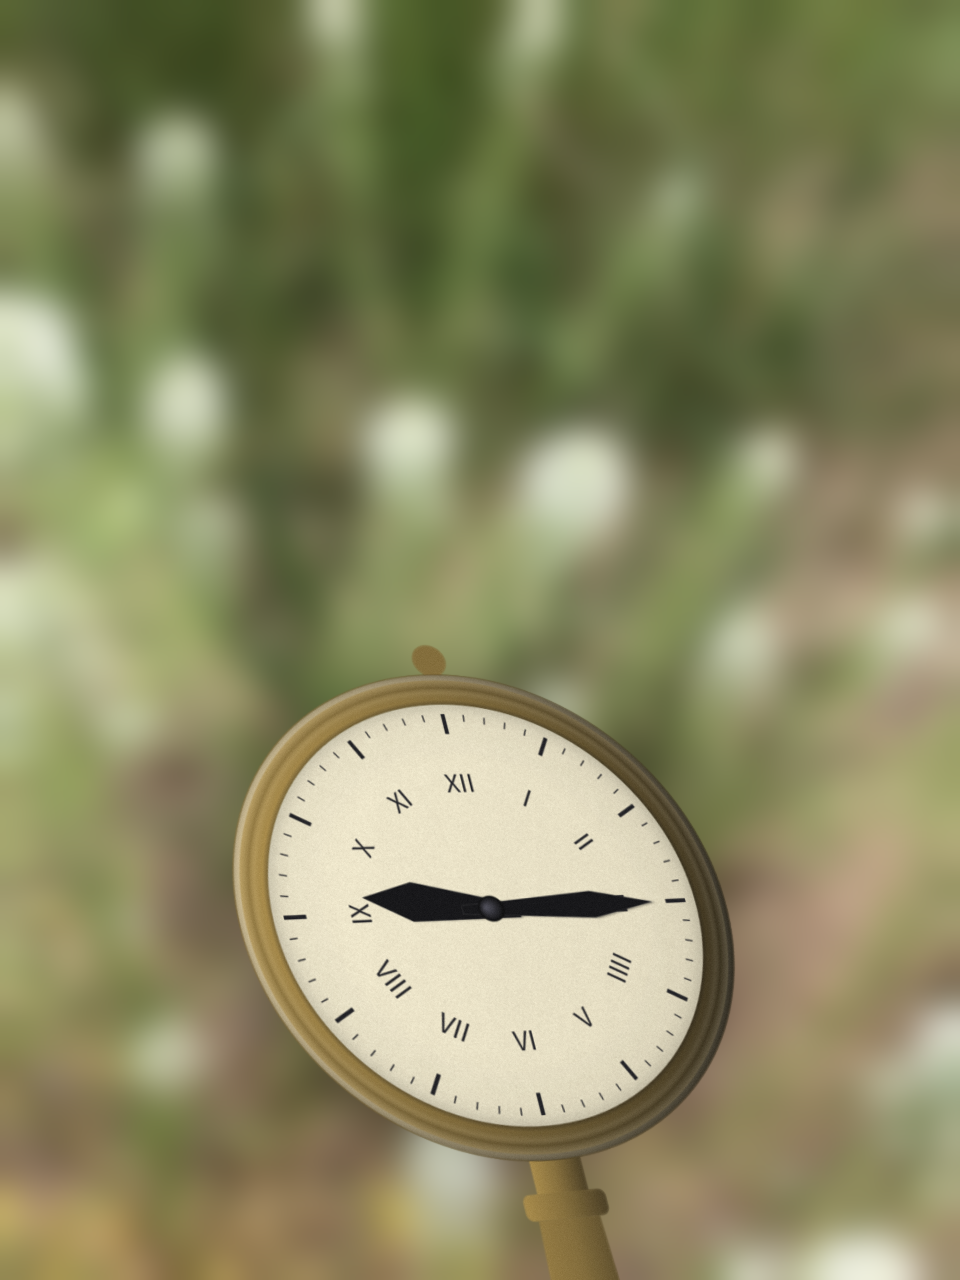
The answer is **9:15**
